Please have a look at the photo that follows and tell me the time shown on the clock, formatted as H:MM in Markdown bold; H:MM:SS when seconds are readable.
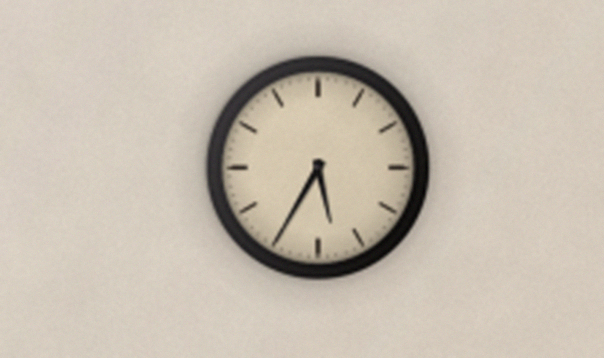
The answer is **5:35**
